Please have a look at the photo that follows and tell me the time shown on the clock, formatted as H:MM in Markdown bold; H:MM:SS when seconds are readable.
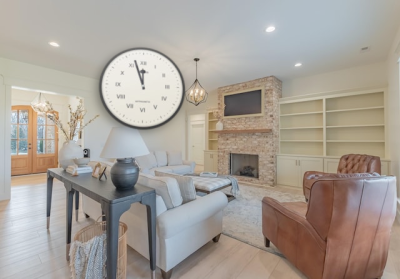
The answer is **11:57**
